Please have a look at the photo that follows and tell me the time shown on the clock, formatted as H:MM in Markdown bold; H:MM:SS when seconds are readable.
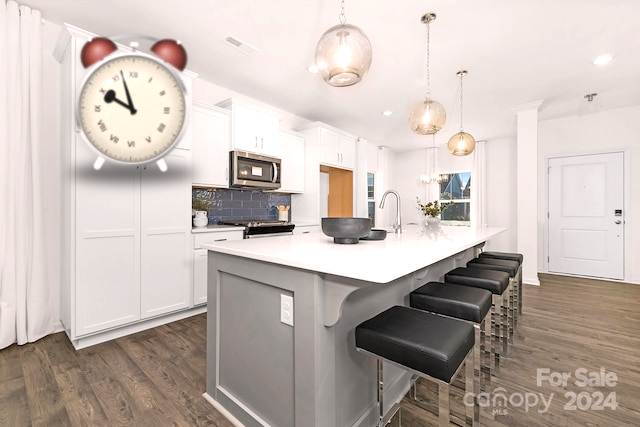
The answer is **9:57**
